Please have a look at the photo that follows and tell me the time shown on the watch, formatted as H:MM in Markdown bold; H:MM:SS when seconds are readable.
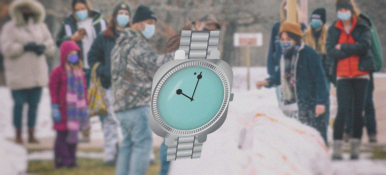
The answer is **10:02**
